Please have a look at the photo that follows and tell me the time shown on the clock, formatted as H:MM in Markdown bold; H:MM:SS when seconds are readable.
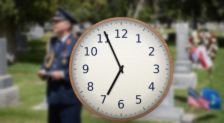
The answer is **6:56**
